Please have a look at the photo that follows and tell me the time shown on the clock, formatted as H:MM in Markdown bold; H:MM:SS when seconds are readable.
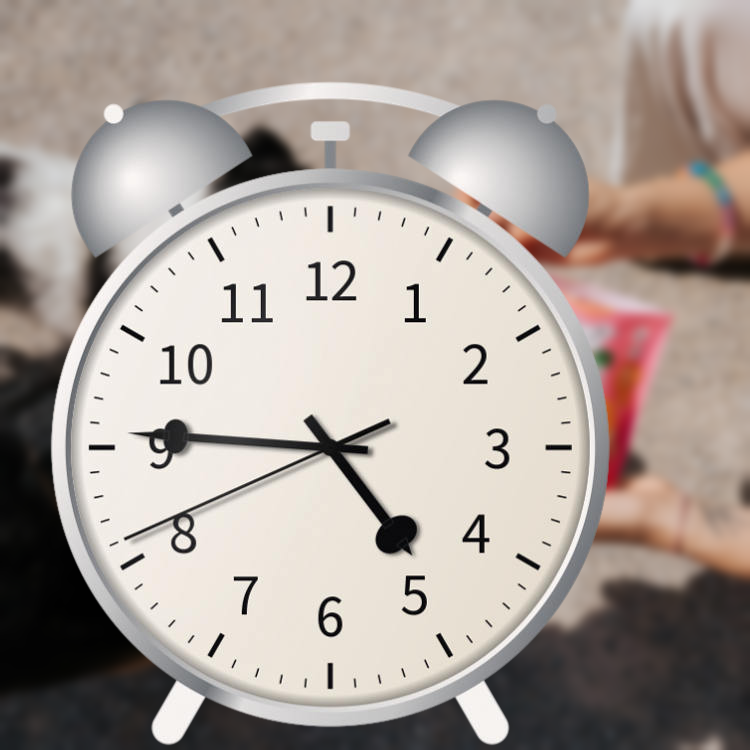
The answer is **4:45:41**
